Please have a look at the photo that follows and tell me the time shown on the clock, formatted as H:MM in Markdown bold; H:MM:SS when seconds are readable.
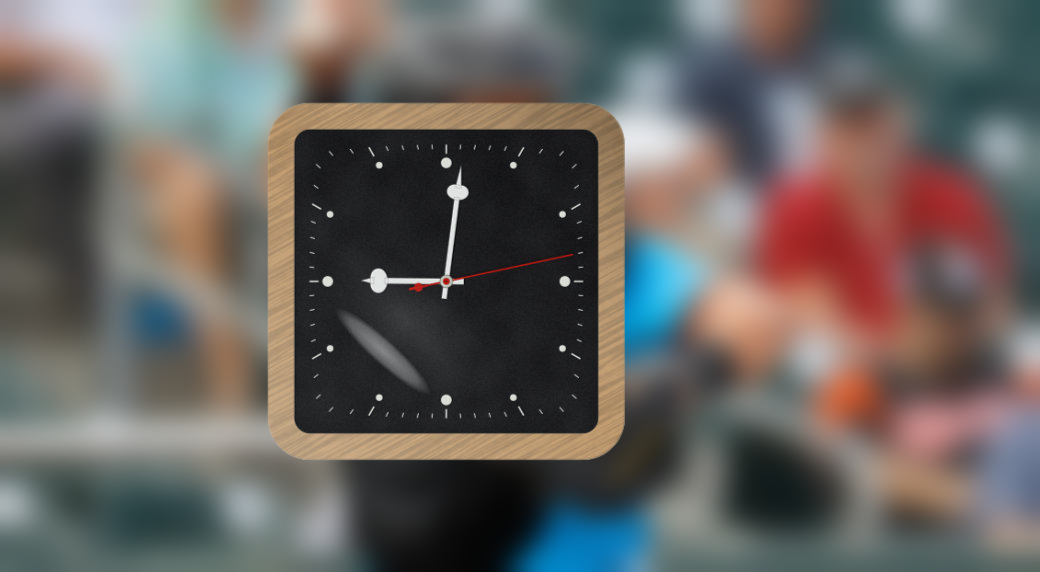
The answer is **9:01:13**
